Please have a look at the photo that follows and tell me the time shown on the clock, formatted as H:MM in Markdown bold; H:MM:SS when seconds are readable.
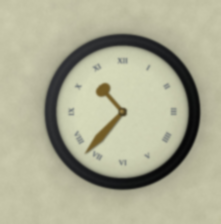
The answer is **10:37**
